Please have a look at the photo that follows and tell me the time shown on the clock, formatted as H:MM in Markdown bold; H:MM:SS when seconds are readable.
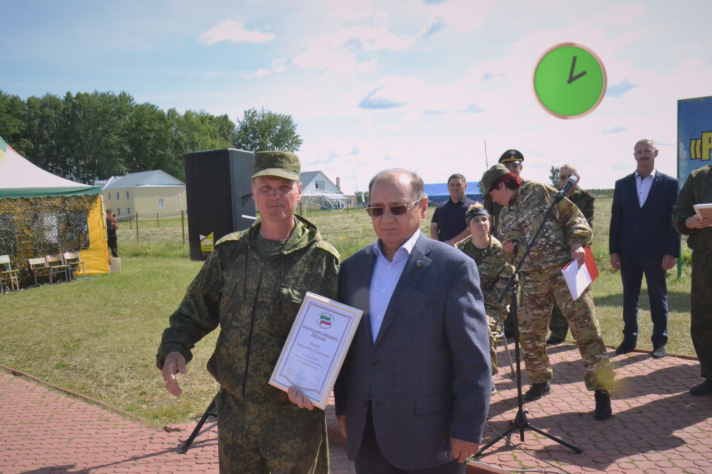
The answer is **2:02**
